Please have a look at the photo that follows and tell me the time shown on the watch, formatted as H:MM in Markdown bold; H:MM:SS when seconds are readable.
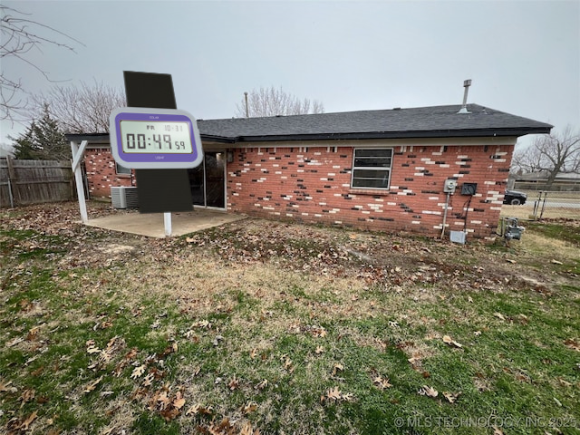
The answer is **0:49:59**
